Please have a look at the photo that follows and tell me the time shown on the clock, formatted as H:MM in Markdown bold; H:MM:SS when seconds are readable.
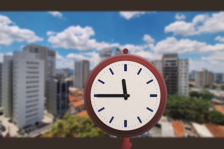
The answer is **11:45**
